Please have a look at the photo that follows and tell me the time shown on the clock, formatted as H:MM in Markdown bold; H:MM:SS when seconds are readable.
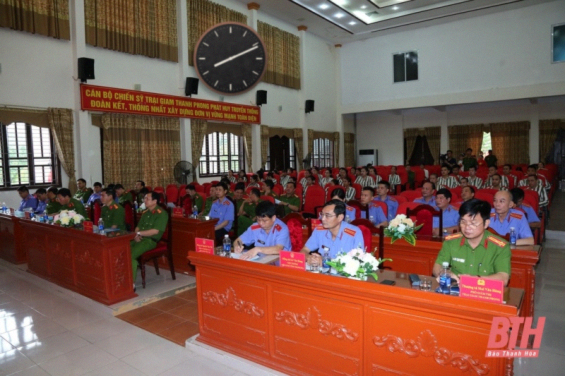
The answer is **8:11**
